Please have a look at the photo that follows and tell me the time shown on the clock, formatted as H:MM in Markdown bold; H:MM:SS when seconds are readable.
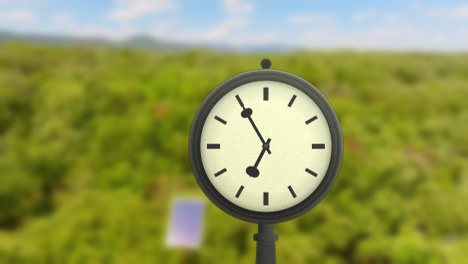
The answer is **6:55**
